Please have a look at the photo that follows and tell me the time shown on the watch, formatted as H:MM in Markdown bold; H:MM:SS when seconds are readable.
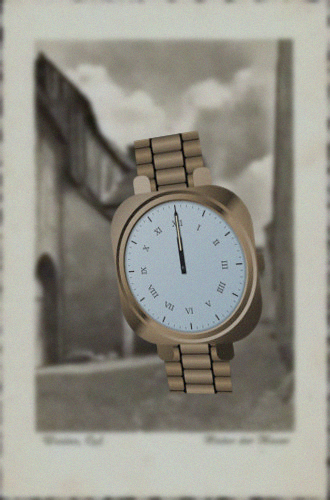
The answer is **12:00**
